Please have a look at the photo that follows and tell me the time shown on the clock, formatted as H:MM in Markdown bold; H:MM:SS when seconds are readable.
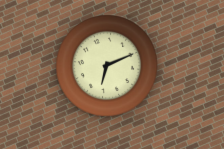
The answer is **7:15**
